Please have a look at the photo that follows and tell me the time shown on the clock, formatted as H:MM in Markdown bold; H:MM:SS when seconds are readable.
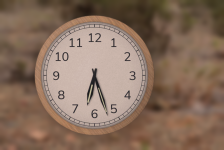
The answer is **6:27**
